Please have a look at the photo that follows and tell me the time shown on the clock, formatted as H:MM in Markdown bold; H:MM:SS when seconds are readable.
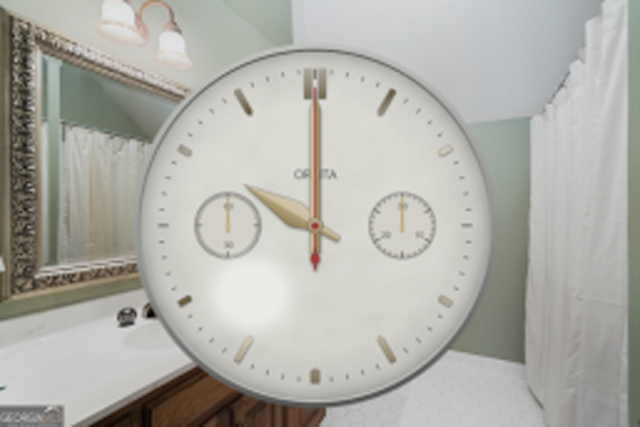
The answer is **10:00**
